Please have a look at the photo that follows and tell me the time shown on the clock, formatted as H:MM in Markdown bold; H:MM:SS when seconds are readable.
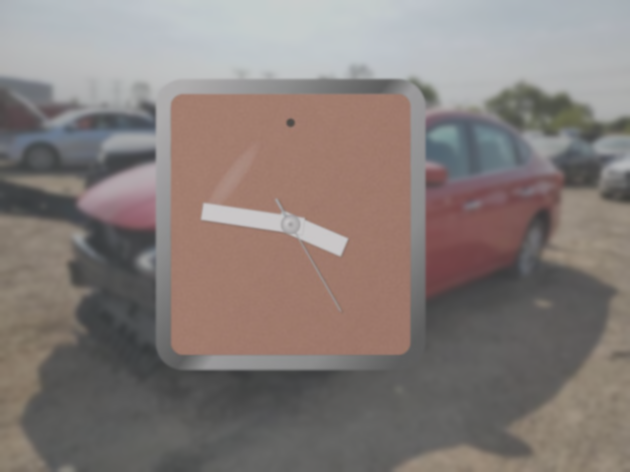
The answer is **3:46:25**
